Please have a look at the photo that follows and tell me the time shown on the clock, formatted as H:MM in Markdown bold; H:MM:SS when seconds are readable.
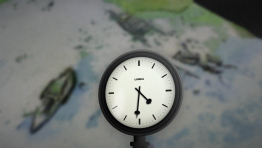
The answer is **4:31**
